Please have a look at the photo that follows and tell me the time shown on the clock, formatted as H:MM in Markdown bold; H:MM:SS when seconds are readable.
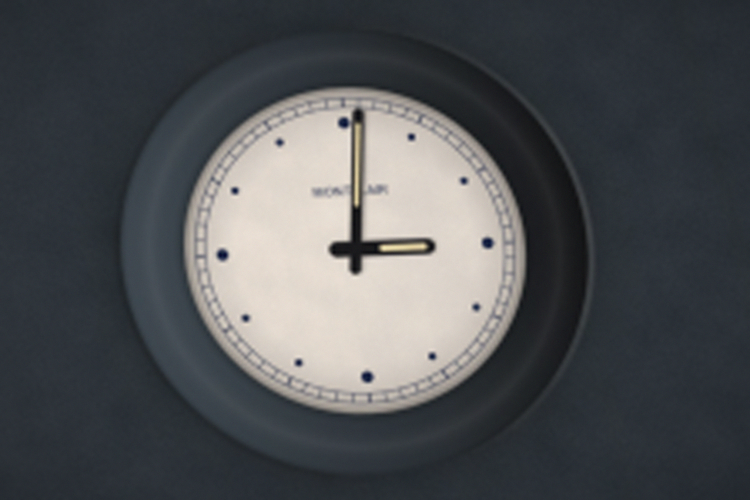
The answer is **3:01**
